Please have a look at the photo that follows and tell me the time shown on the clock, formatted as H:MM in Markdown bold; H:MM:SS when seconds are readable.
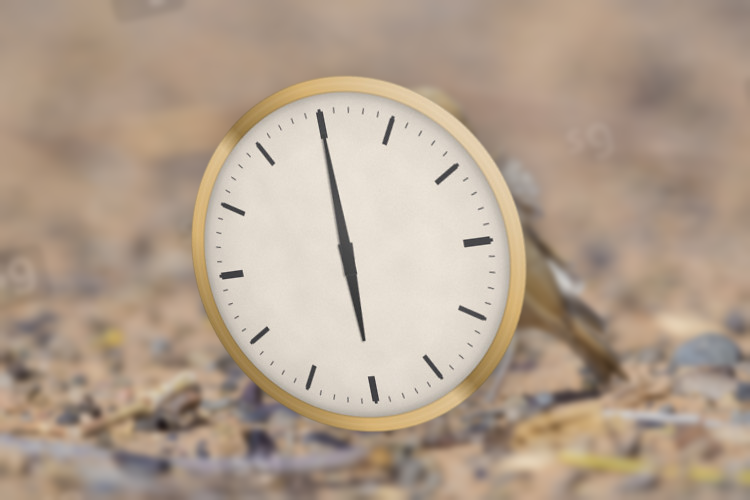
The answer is **6:00**
